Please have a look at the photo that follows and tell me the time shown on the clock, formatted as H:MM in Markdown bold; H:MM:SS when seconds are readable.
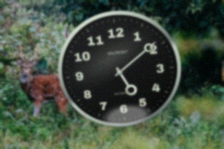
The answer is **5:09**
